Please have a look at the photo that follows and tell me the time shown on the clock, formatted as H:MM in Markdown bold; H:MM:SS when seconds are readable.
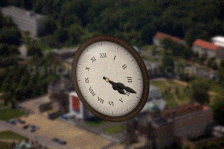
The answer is **4:19**
